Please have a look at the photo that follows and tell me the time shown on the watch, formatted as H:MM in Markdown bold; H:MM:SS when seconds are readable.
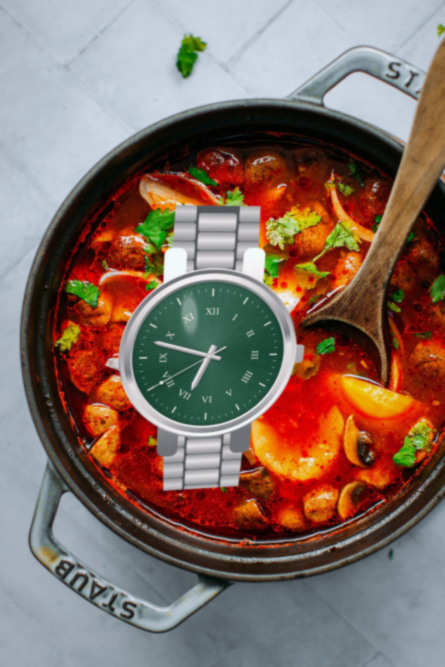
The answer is **6:47:40**
